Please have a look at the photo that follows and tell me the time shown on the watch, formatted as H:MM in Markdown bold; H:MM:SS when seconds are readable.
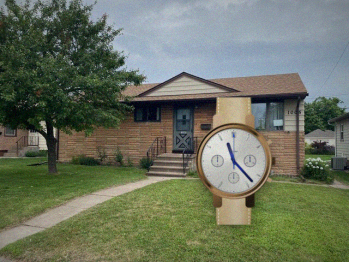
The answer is **11:23**
